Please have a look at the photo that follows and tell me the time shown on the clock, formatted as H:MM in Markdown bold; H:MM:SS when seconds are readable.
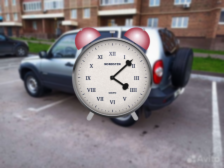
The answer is **4:08**
